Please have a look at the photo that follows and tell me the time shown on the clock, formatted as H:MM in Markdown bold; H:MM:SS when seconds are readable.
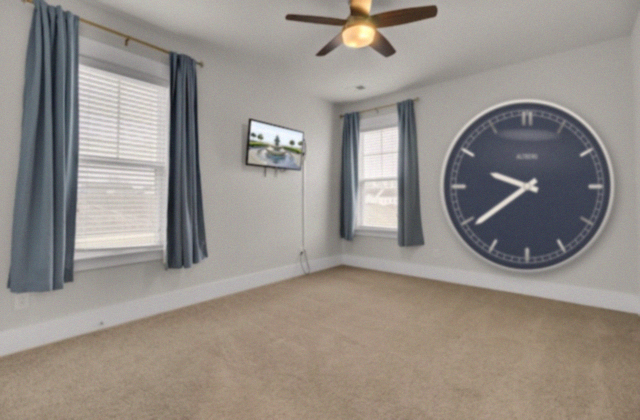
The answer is **9:39**
